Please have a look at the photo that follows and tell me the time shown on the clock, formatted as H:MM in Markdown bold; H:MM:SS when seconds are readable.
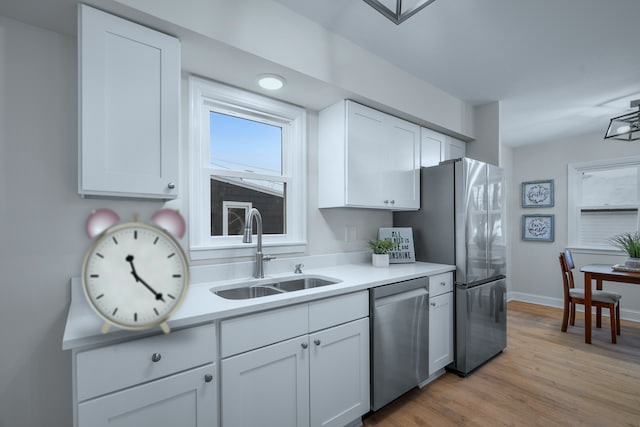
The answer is **11:22**
